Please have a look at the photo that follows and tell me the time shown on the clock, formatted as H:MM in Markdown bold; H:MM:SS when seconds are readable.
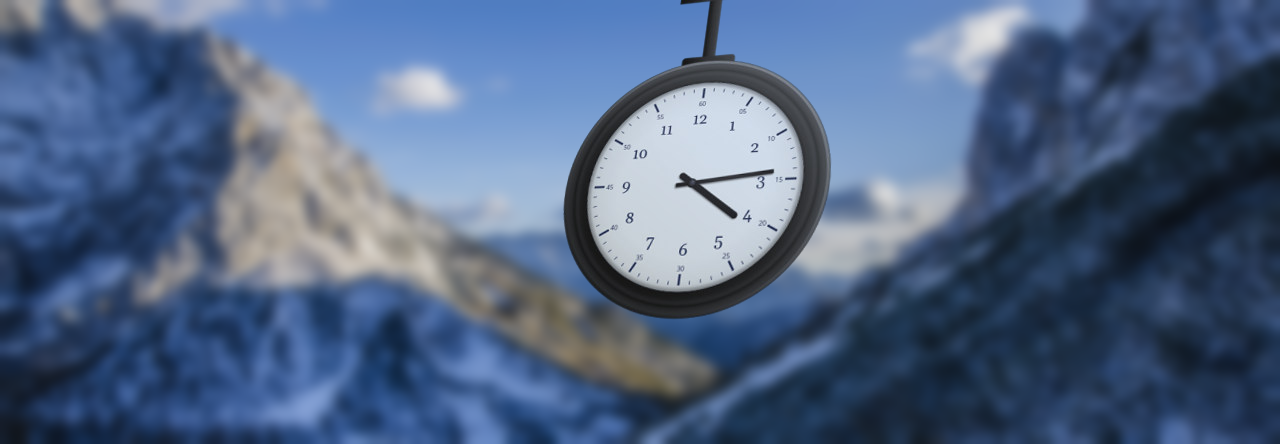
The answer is **4:14**
